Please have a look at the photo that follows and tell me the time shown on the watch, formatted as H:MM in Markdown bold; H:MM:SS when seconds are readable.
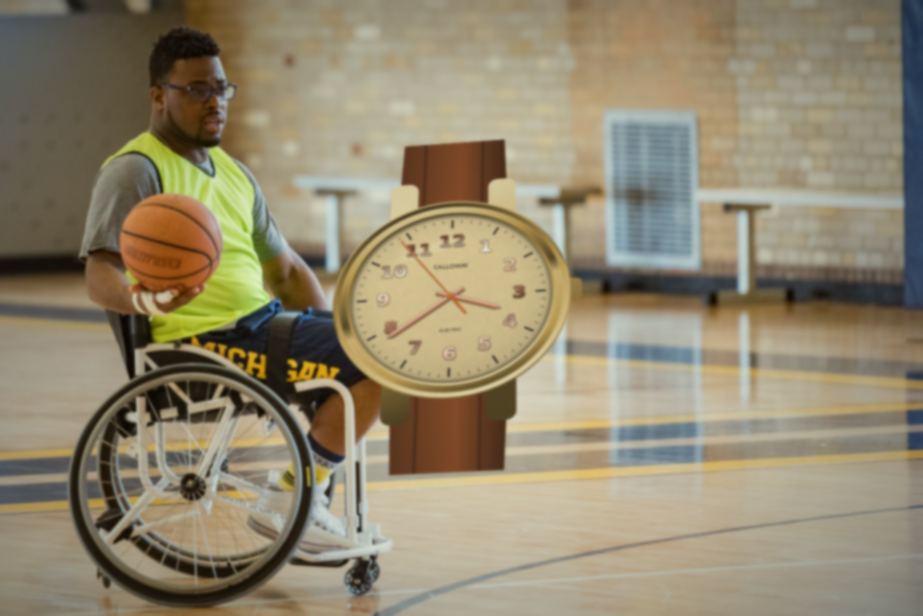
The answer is **3:38:54**
